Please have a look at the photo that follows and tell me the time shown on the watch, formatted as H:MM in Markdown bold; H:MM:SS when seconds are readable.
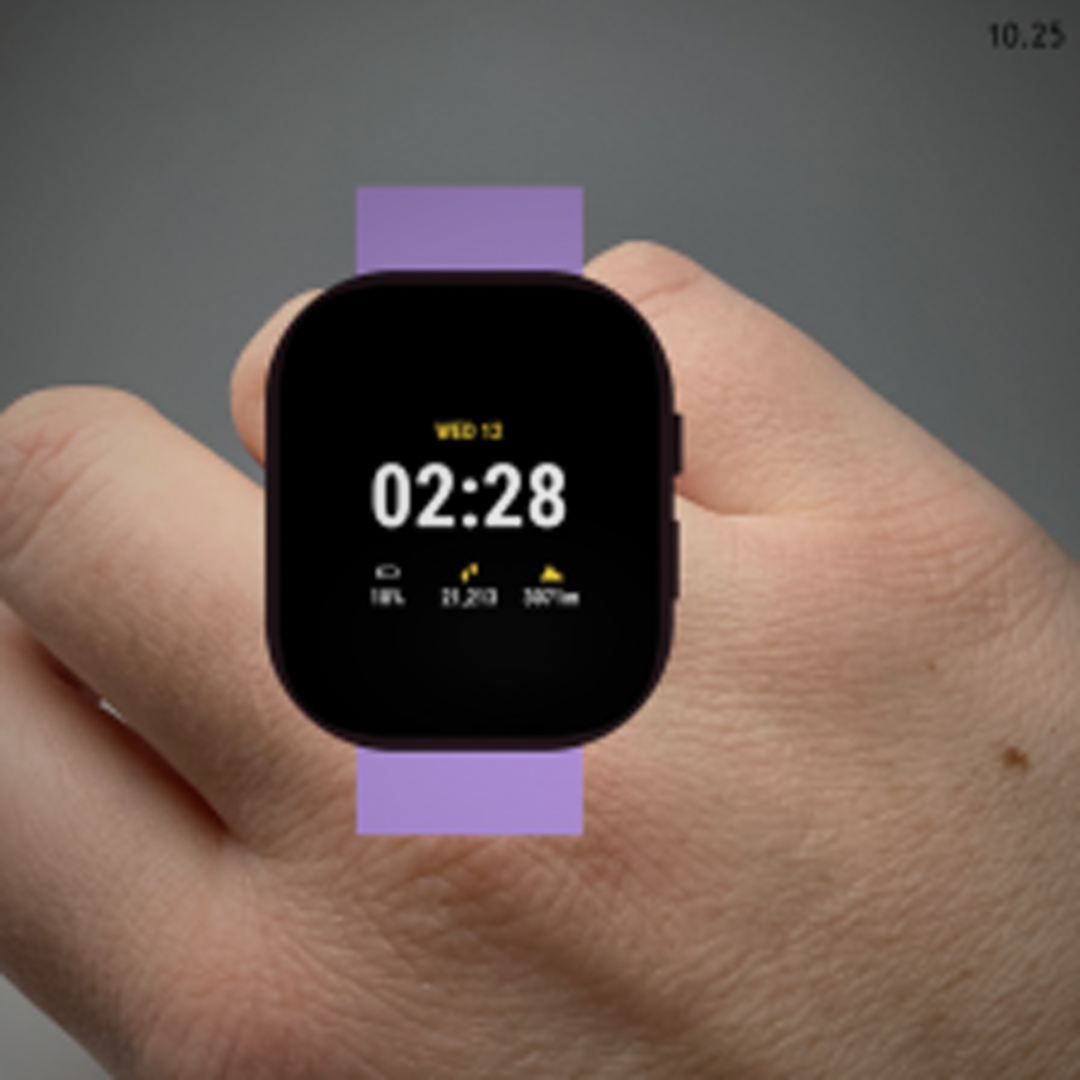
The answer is **2:28**
